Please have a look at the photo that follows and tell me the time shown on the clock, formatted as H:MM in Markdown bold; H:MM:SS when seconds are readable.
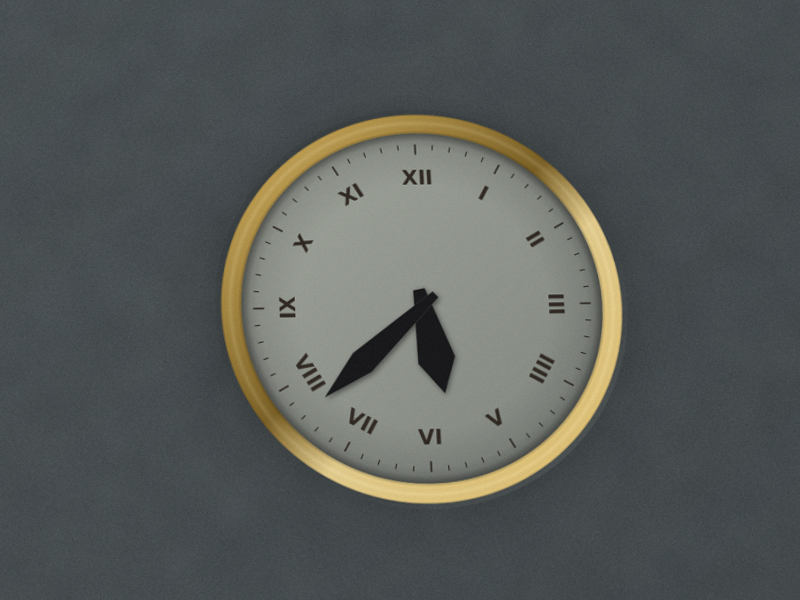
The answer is **5:38**
